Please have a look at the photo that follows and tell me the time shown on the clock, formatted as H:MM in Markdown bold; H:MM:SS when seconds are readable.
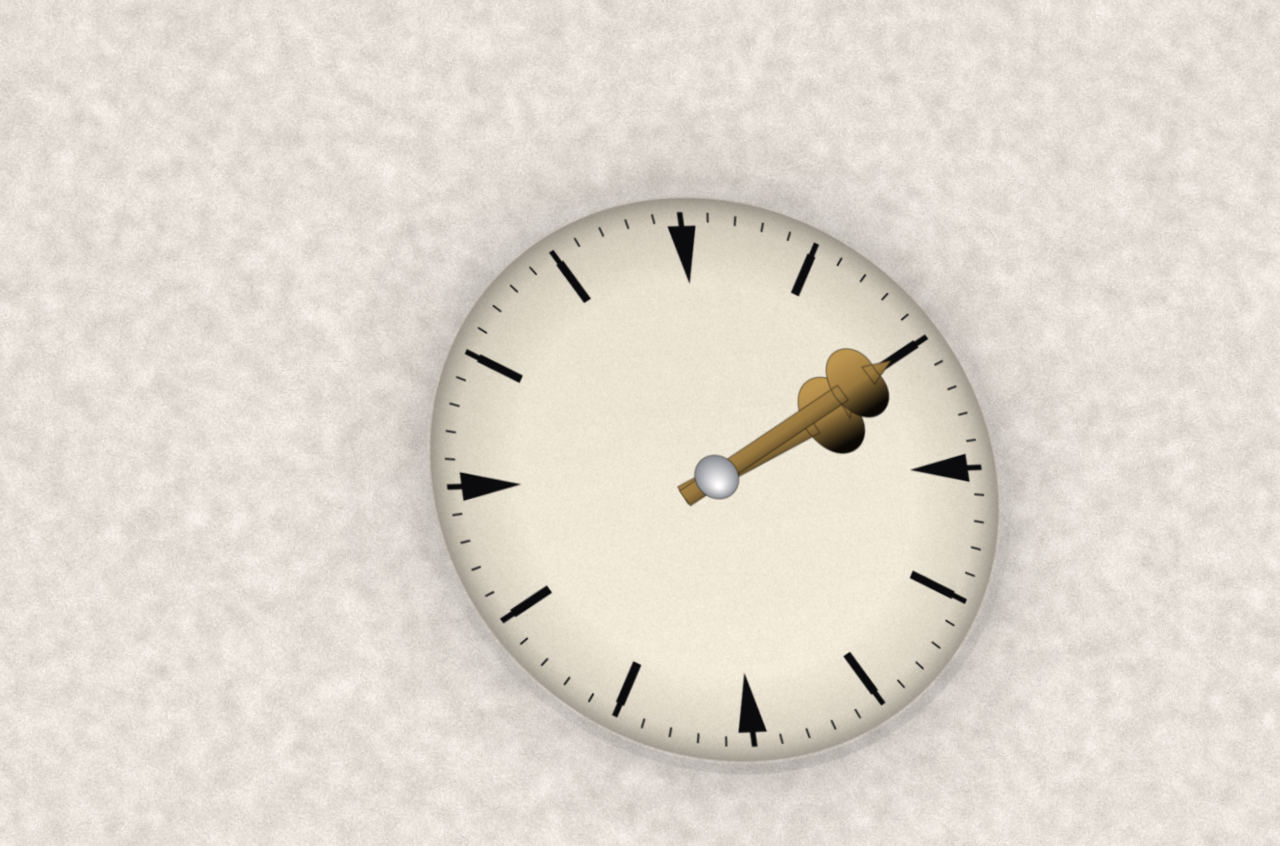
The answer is **2:10**
